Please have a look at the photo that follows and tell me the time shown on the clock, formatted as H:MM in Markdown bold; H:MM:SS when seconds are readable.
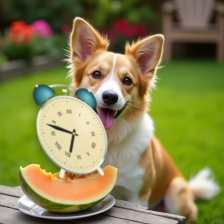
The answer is **6:48**
